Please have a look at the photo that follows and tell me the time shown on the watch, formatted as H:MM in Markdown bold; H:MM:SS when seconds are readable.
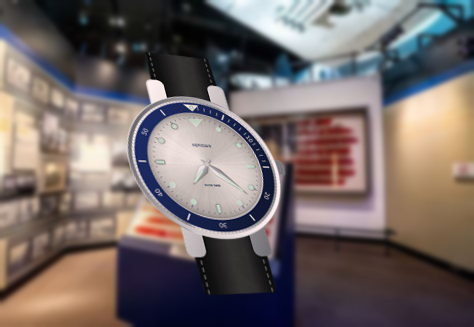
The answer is **7:22**
